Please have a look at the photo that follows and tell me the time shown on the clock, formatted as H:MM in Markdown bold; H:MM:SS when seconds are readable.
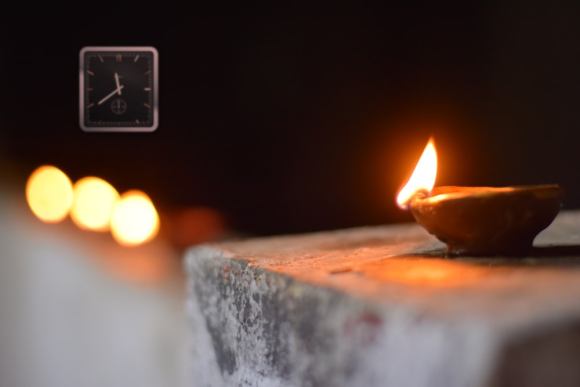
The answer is **11:39**
